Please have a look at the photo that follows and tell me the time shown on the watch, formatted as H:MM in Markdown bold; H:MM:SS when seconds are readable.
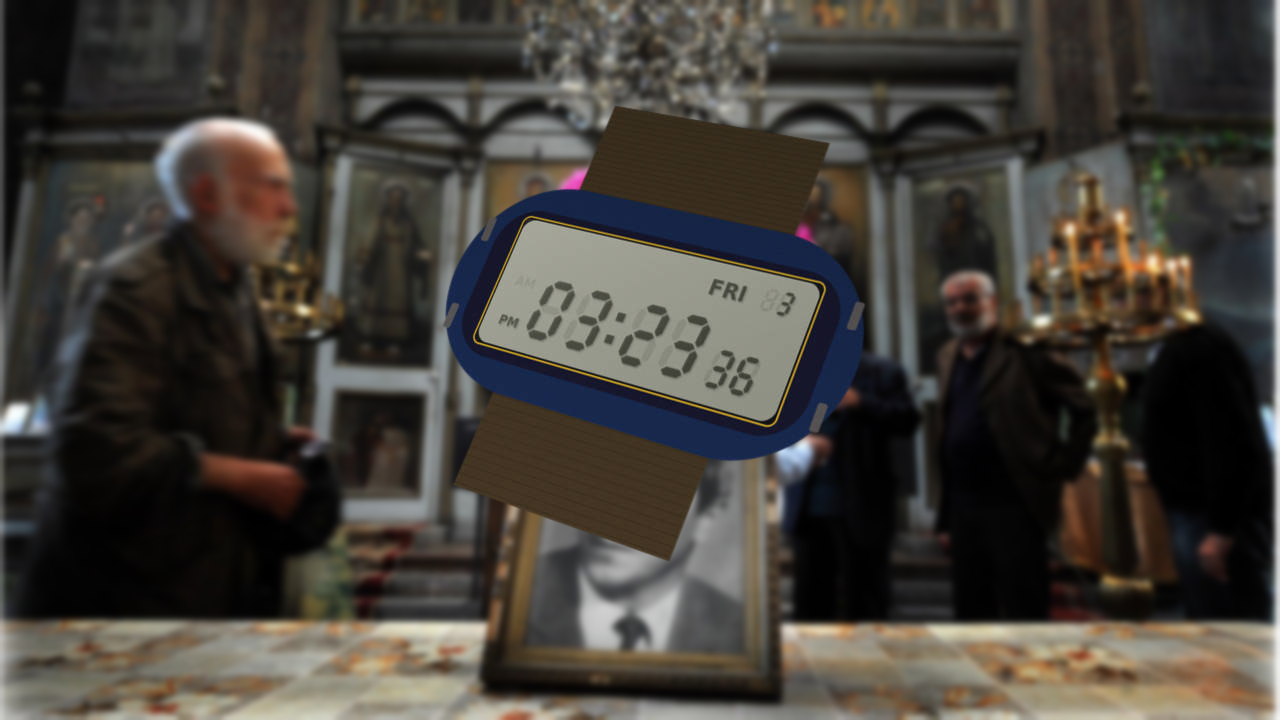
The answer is **3:23:36**
